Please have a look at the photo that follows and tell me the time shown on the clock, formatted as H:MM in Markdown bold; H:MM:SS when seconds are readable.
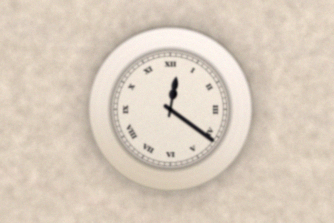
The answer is **12:21**
